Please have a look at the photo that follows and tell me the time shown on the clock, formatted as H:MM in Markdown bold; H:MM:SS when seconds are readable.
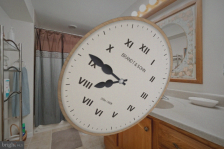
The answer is **7:46**
